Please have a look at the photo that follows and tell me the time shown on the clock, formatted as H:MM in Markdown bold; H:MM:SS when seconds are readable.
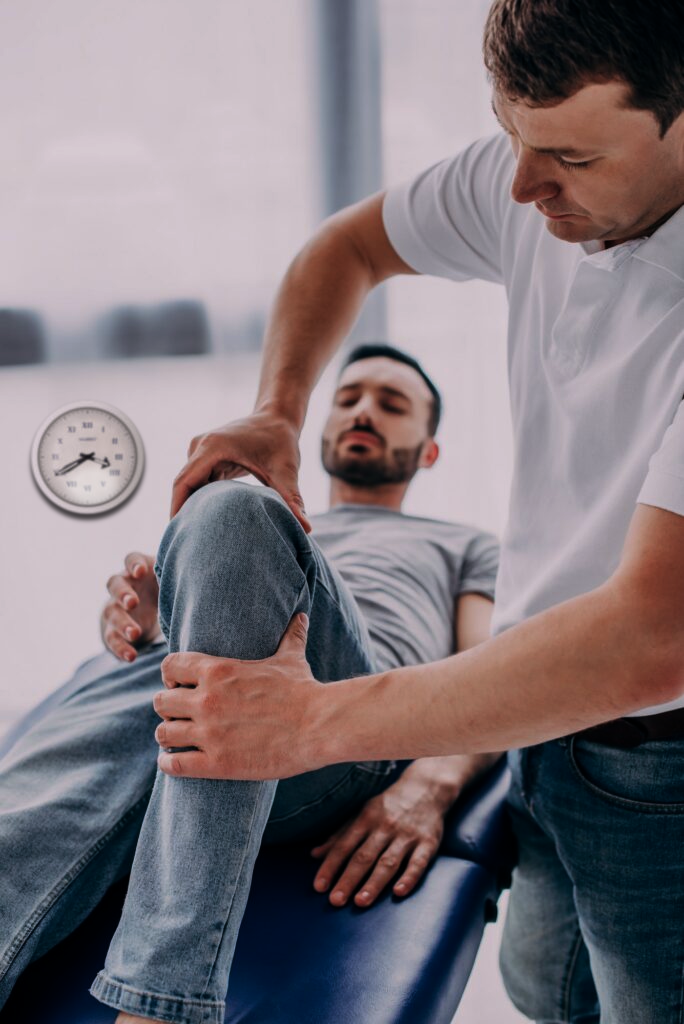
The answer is **3:40**
